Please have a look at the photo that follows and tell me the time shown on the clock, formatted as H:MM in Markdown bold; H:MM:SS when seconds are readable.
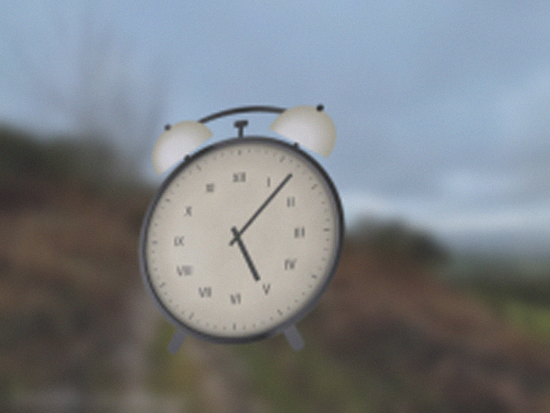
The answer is **5:07**
